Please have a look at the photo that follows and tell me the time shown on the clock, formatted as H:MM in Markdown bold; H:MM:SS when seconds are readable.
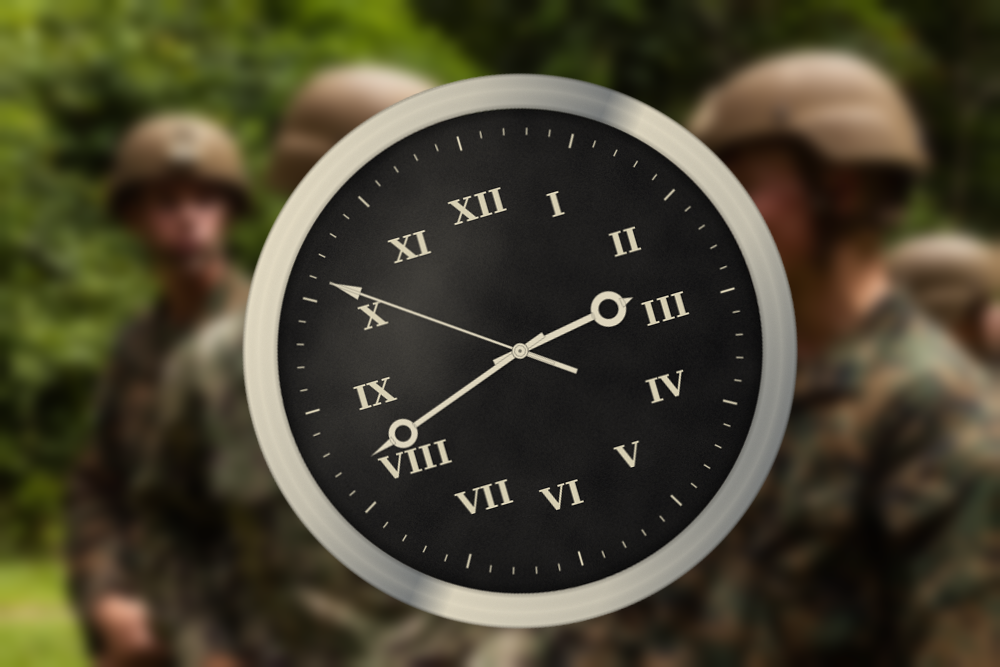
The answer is **2:41:51**
